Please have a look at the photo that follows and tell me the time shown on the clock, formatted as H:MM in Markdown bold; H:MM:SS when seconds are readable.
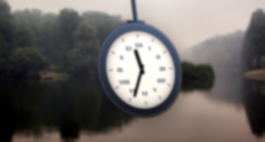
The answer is **11:34**
